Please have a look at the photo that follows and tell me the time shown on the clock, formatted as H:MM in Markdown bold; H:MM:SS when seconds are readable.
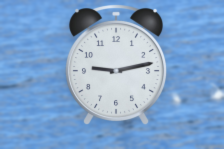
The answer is **9:13**
